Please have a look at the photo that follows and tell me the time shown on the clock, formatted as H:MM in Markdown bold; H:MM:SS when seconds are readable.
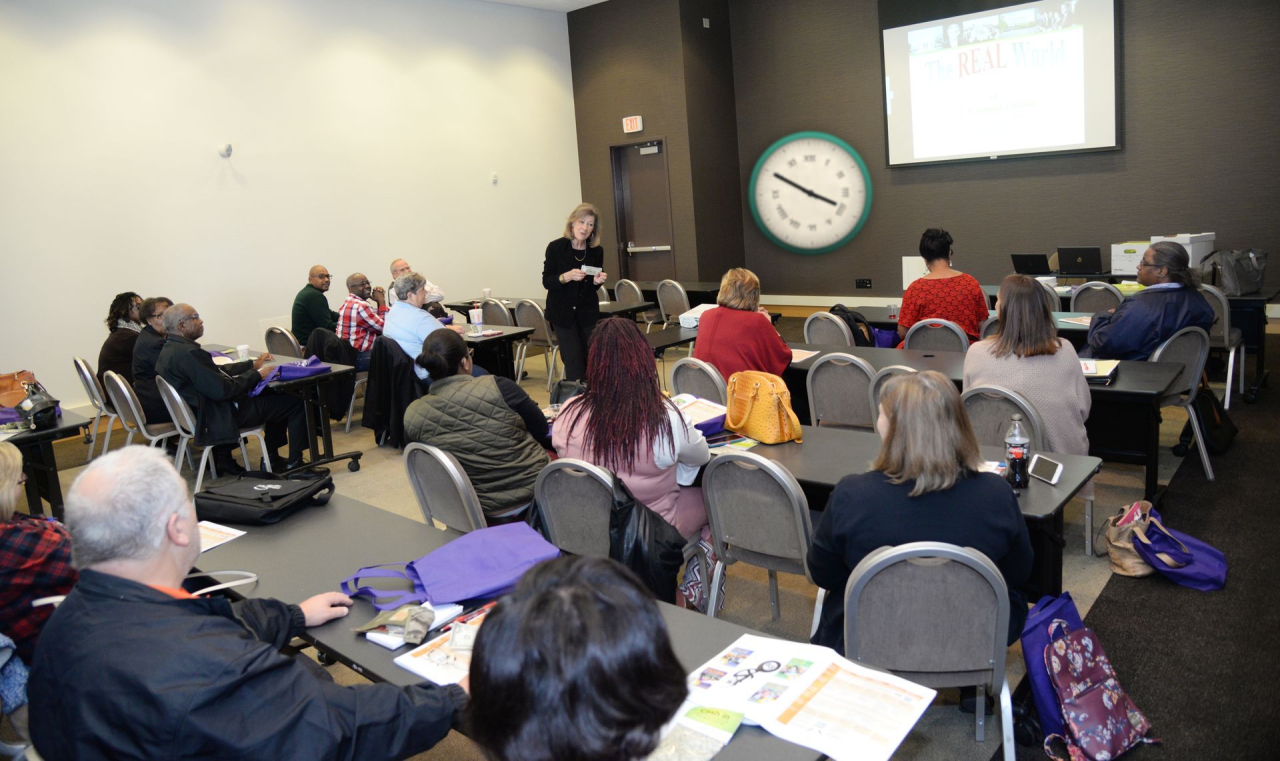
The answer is **3:50**
